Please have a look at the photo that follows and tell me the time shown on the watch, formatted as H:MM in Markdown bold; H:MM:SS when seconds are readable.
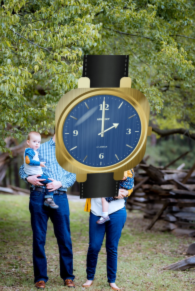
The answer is **2:00**
